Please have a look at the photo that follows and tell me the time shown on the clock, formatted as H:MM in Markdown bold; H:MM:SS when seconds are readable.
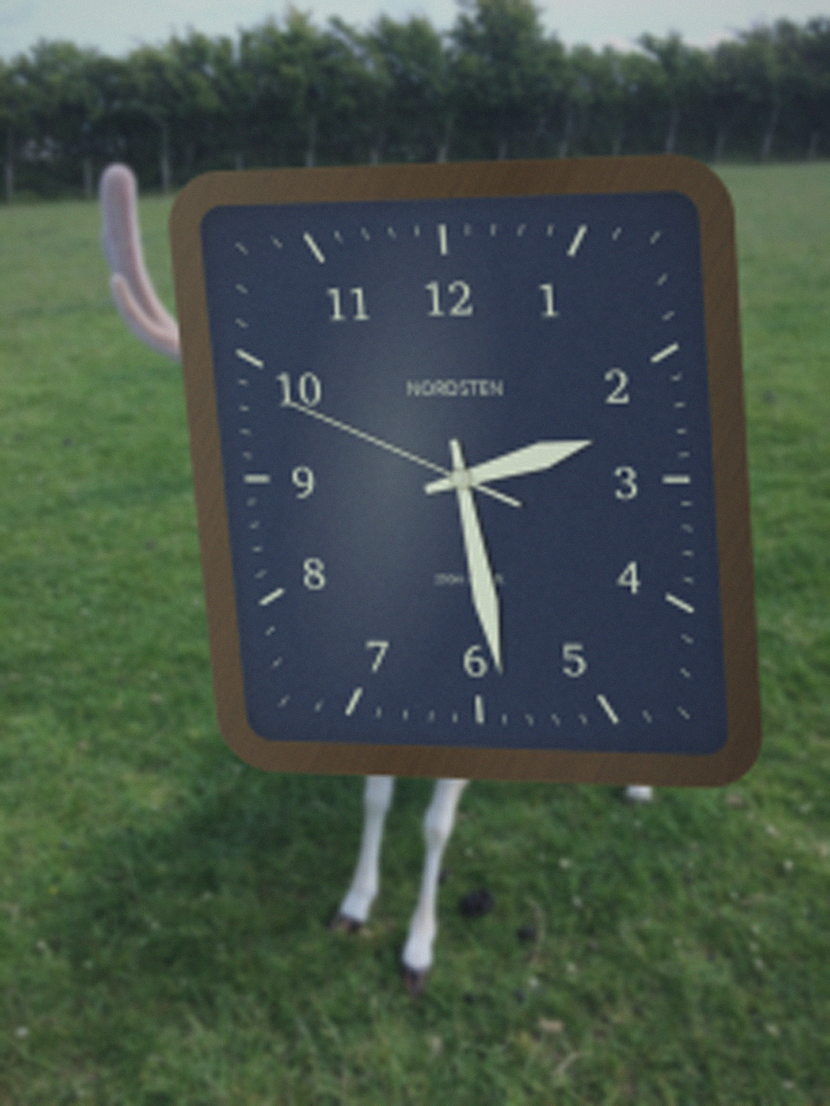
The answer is **2:28:49**
